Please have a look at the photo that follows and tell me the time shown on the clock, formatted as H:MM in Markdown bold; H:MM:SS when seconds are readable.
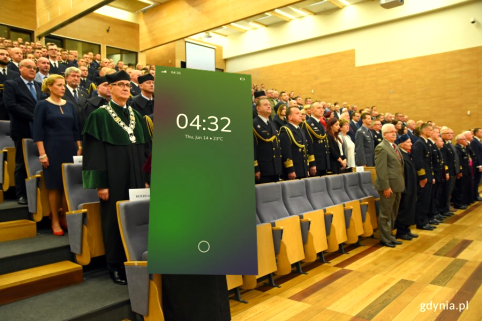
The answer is **4:32**
